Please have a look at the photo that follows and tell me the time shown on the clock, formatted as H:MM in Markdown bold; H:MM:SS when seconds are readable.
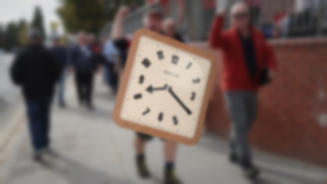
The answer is **8:20**
